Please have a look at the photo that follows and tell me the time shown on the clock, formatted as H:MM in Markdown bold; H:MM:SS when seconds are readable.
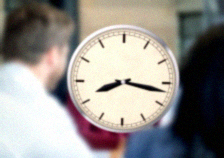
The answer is **8:17**
